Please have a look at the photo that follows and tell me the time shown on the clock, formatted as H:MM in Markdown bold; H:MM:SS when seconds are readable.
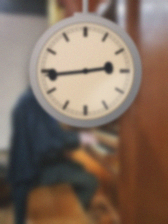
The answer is **2:44**
